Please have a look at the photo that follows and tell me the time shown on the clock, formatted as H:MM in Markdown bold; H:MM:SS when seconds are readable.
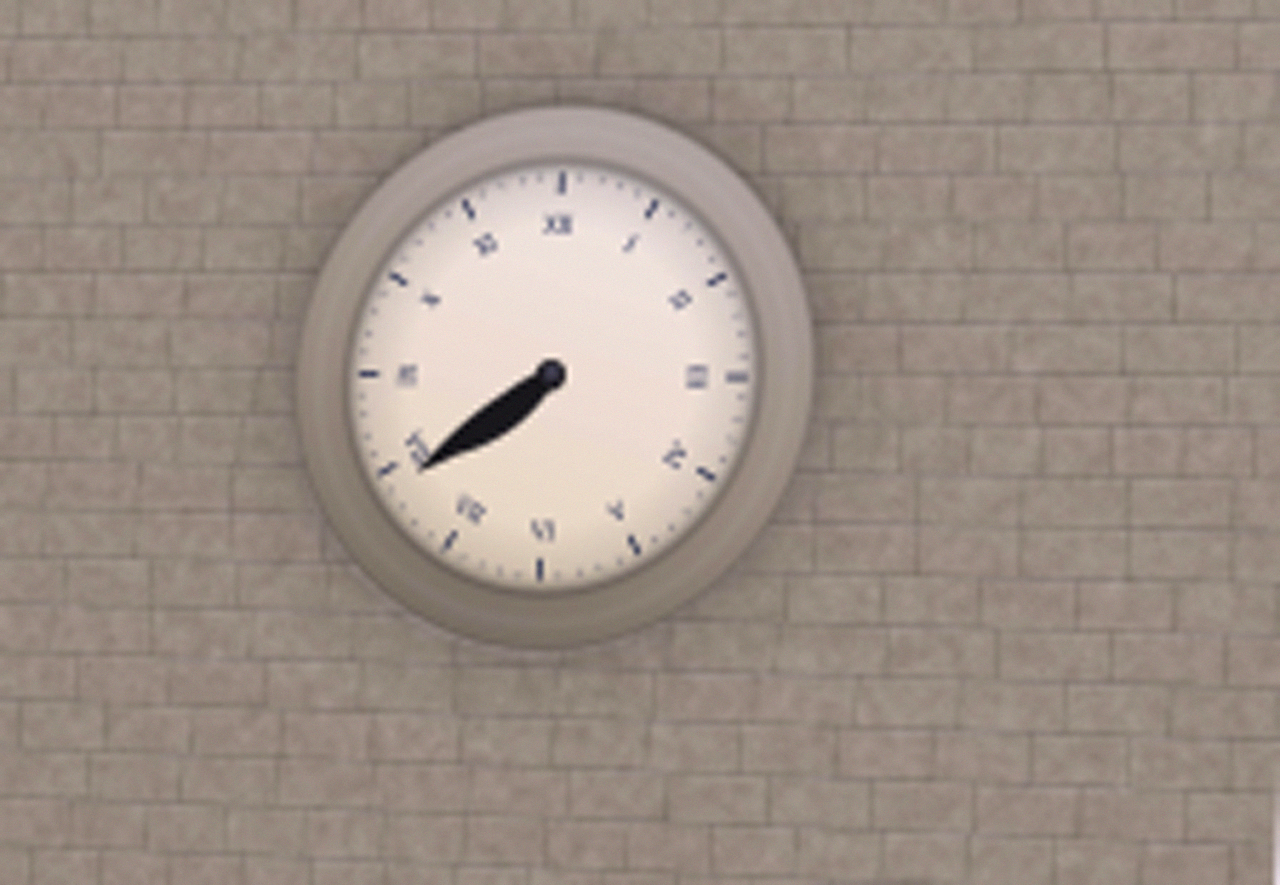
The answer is **7:39**
